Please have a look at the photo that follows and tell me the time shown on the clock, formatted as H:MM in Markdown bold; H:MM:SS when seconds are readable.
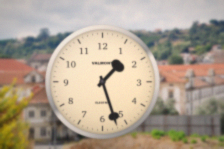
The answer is **1:27**
